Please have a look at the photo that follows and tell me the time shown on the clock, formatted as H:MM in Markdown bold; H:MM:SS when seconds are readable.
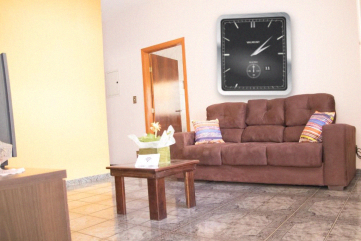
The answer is **2:08**
